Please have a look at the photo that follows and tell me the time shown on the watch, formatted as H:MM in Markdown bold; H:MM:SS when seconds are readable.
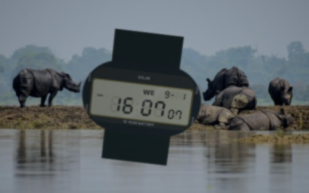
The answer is **16:07:07**
